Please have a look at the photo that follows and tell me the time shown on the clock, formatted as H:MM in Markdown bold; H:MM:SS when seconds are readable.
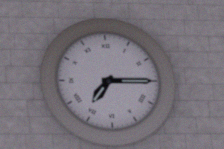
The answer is **7:15**
